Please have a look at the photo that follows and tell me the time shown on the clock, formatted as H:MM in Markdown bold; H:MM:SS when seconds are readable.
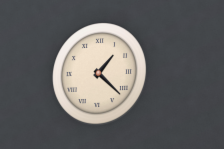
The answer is **1:22**
